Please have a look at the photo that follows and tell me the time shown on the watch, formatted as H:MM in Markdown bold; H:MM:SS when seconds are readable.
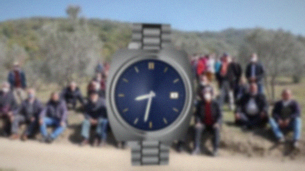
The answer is **8:32**
